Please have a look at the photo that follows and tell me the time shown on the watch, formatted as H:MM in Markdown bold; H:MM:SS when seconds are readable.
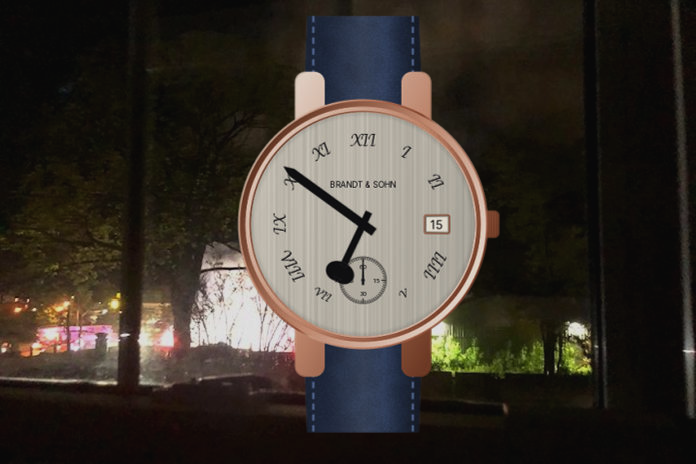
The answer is **6:51**
